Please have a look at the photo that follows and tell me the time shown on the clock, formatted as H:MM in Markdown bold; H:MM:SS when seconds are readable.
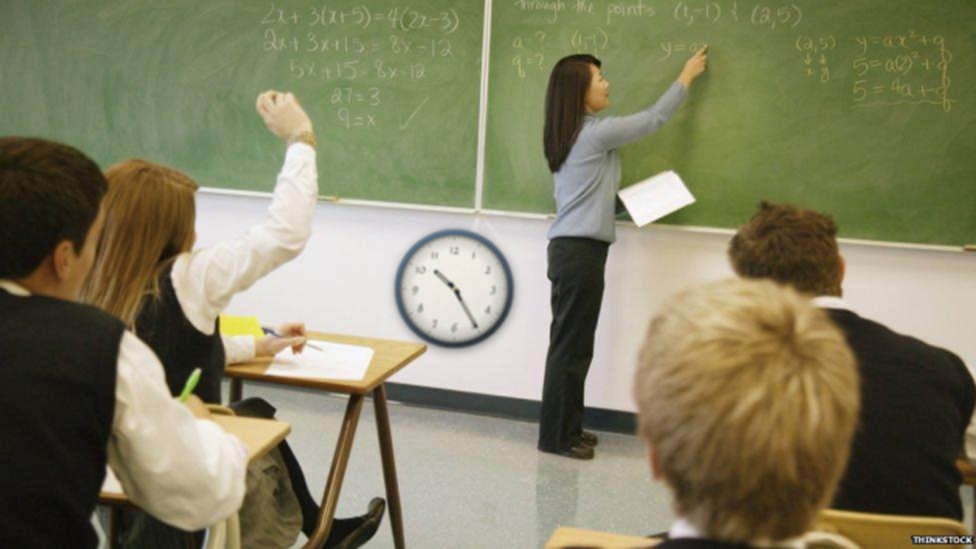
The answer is **10:25**
